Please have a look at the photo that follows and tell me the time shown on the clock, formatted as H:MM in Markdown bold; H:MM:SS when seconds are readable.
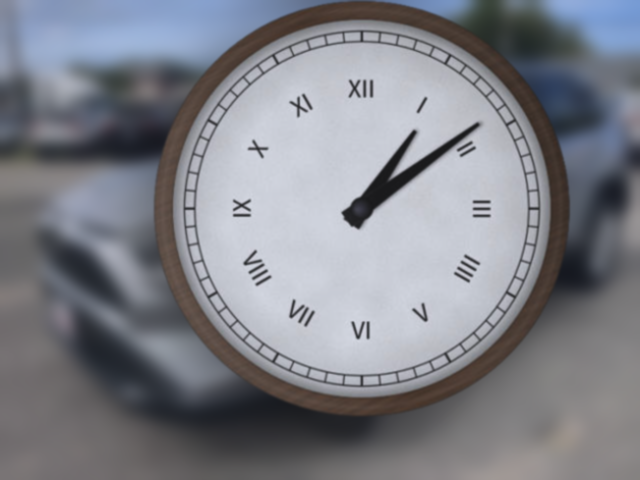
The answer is **1:09**
